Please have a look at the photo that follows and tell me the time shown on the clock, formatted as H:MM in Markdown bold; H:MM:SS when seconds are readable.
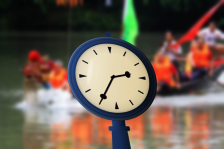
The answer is **2:35**
